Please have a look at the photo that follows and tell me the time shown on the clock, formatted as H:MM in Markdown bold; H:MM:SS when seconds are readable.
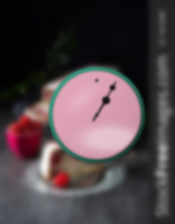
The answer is **1:05**
